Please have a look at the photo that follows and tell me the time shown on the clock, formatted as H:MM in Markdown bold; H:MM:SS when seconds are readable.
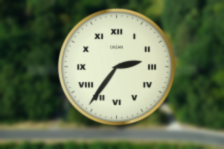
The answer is **2:36**
